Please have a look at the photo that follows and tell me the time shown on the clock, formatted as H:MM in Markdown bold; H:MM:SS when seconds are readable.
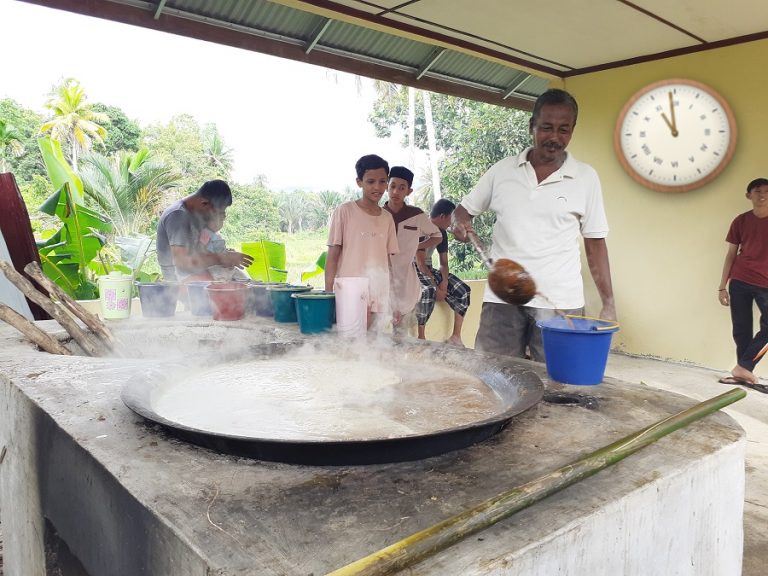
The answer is **10:59**
